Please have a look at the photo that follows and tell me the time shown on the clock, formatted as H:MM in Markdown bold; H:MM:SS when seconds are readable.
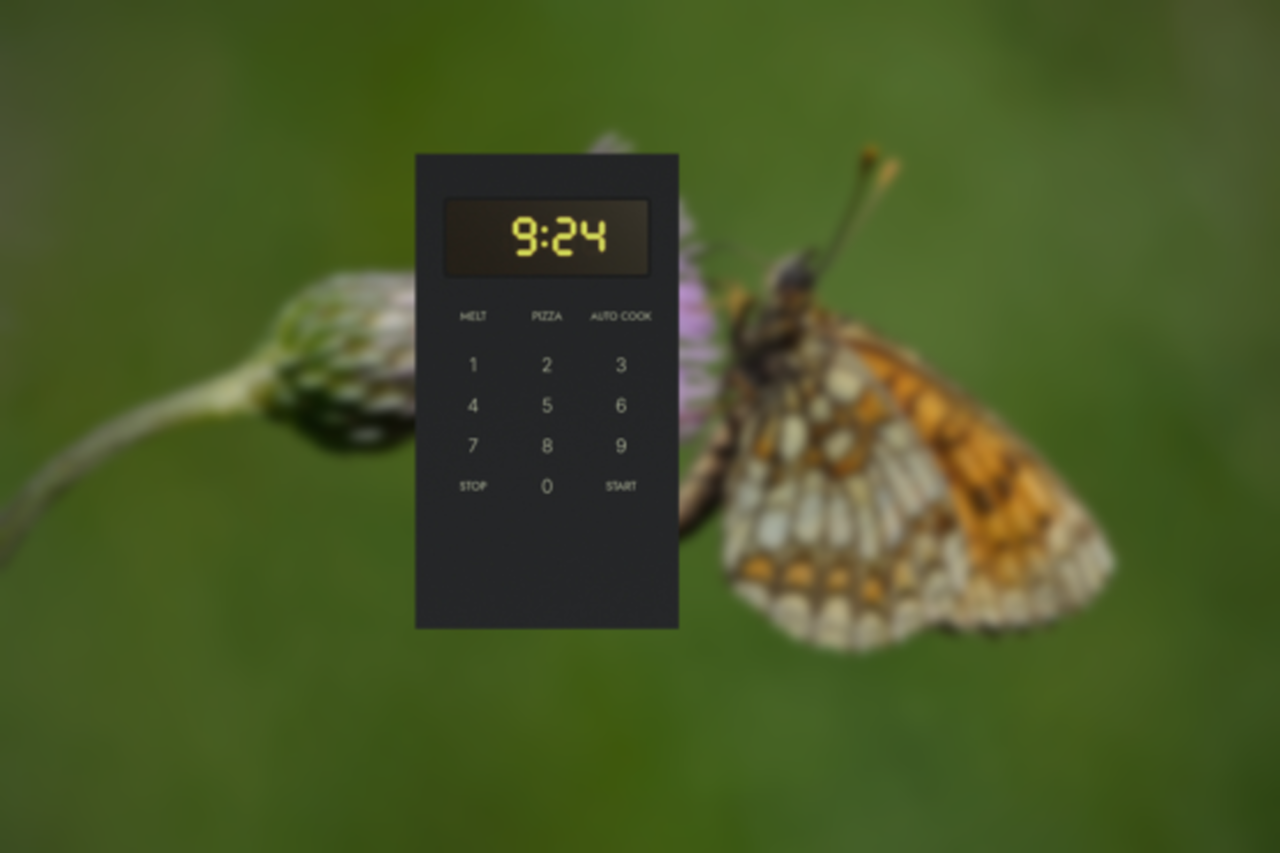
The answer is **9:24**
